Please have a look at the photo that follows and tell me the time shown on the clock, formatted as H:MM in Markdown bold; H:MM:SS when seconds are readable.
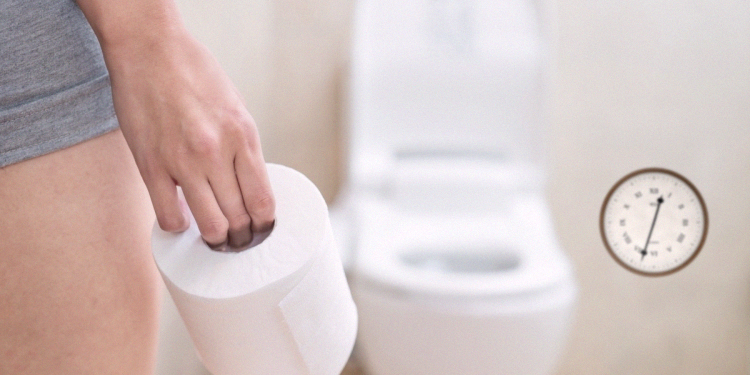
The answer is **12:33**
